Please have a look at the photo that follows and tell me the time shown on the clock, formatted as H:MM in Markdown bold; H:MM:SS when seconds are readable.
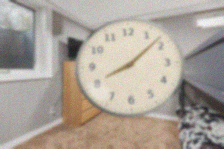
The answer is **8:08**
